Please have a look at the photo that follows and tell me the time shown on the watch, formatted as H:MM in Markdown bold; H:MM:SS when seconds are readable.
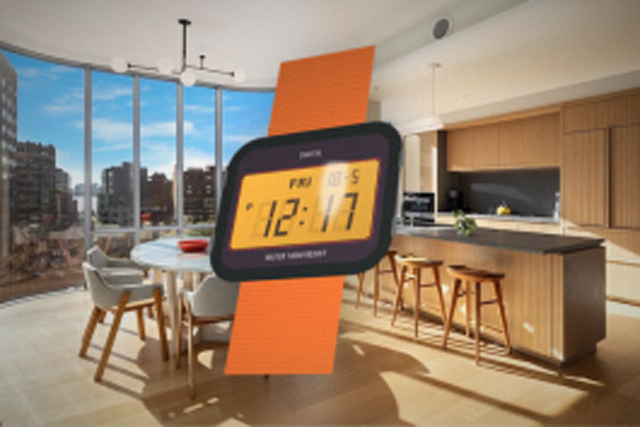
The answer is **12:17**
